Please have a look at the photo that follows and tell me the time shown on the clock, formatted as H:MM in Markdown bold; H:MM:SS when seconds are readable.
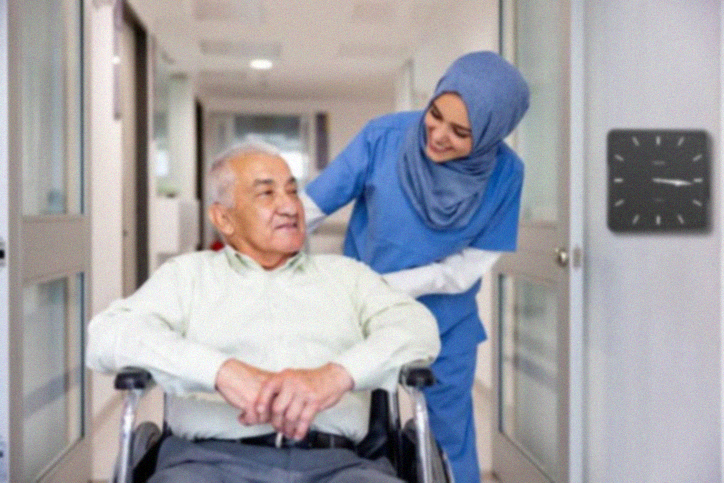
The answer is **3:16**
